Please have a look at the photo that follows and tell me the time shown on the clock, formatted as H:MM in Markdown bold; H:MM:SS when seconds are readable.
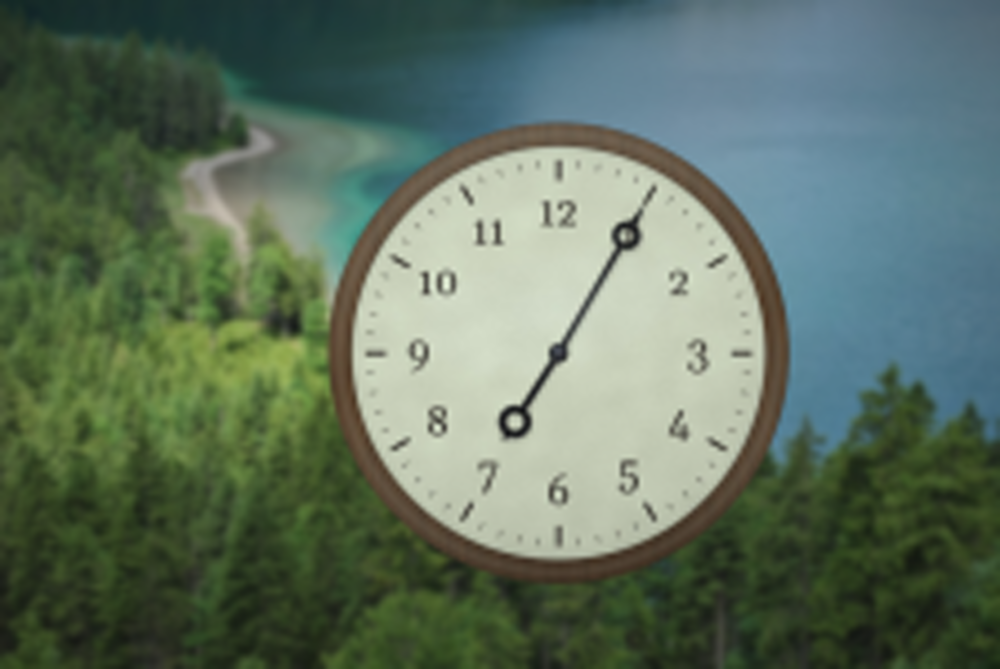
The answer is **7:05**
